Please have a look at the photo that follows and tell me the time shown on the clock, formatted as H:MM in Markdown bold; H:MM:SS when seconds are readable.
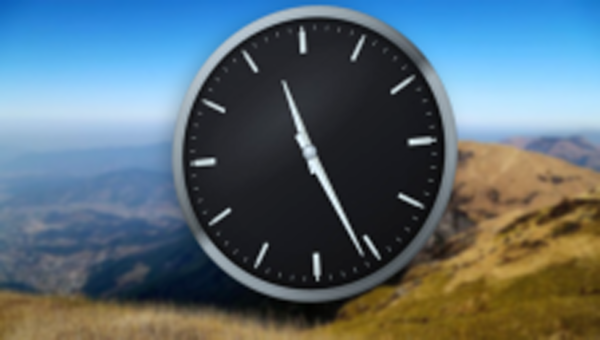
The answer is **11:26**
